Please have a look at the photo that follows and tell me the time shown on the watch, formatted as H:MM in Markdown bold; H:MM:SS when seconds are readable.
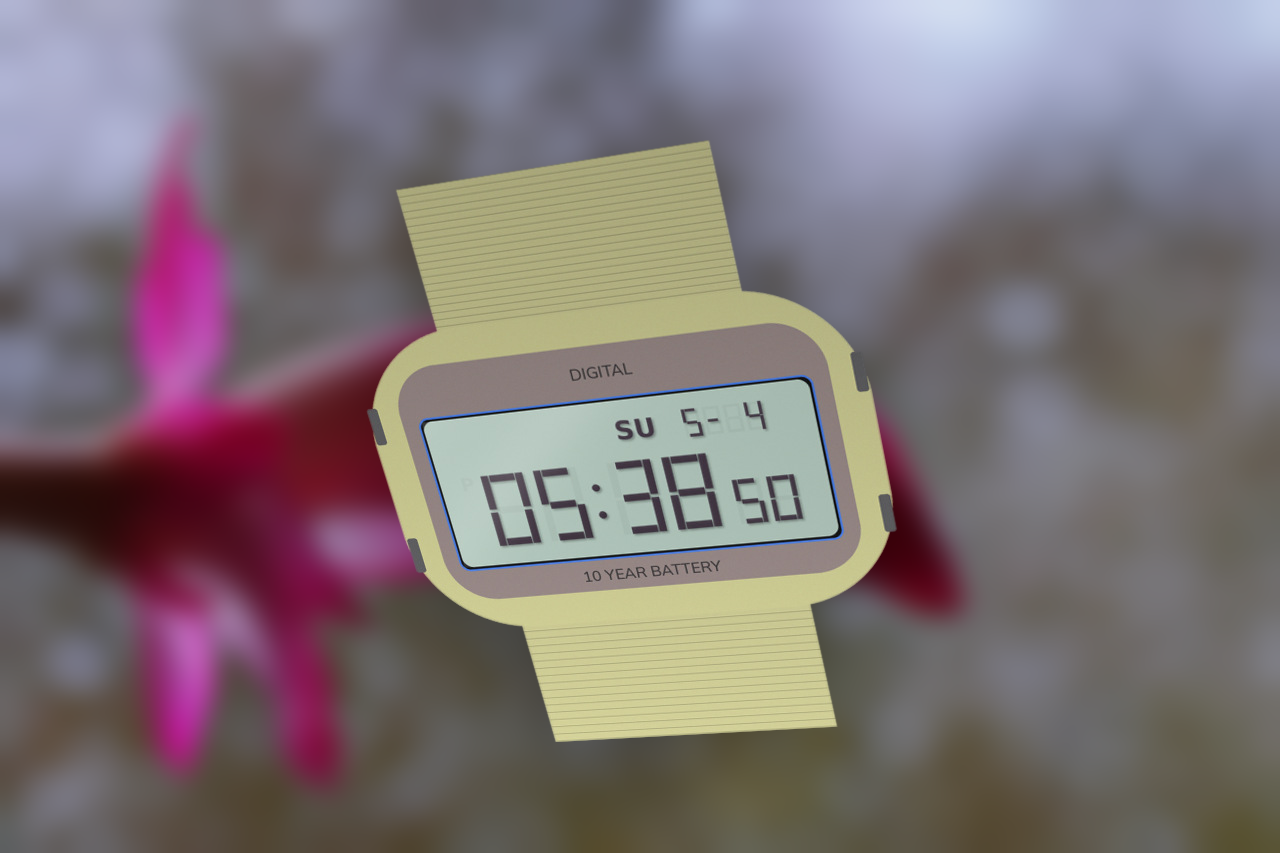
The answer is **5:38:50**
